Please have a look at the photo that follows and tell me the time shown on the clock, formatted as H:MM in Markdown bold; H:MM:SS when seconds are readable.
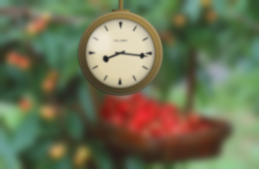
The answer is **8:16**
